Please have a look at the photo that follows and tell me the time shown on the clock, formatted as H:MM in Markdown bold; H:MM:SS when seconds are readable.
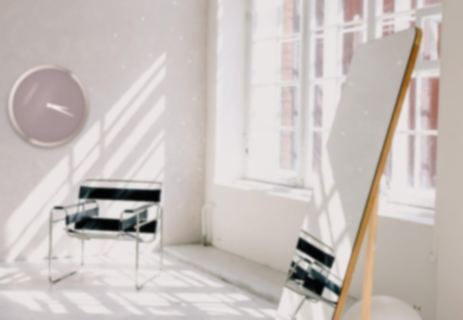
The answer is **3:19**
